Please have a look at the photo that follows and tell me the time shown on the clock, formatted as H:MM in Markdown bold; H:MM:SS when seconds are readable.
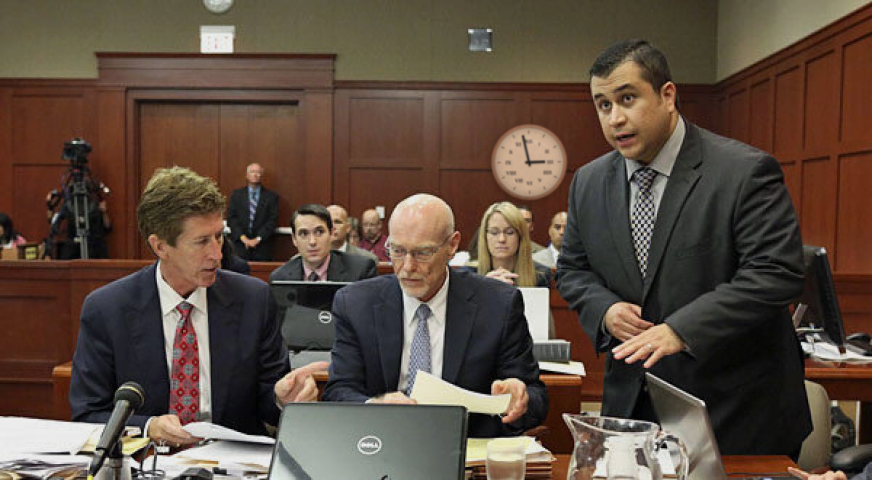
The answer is **2:58**
